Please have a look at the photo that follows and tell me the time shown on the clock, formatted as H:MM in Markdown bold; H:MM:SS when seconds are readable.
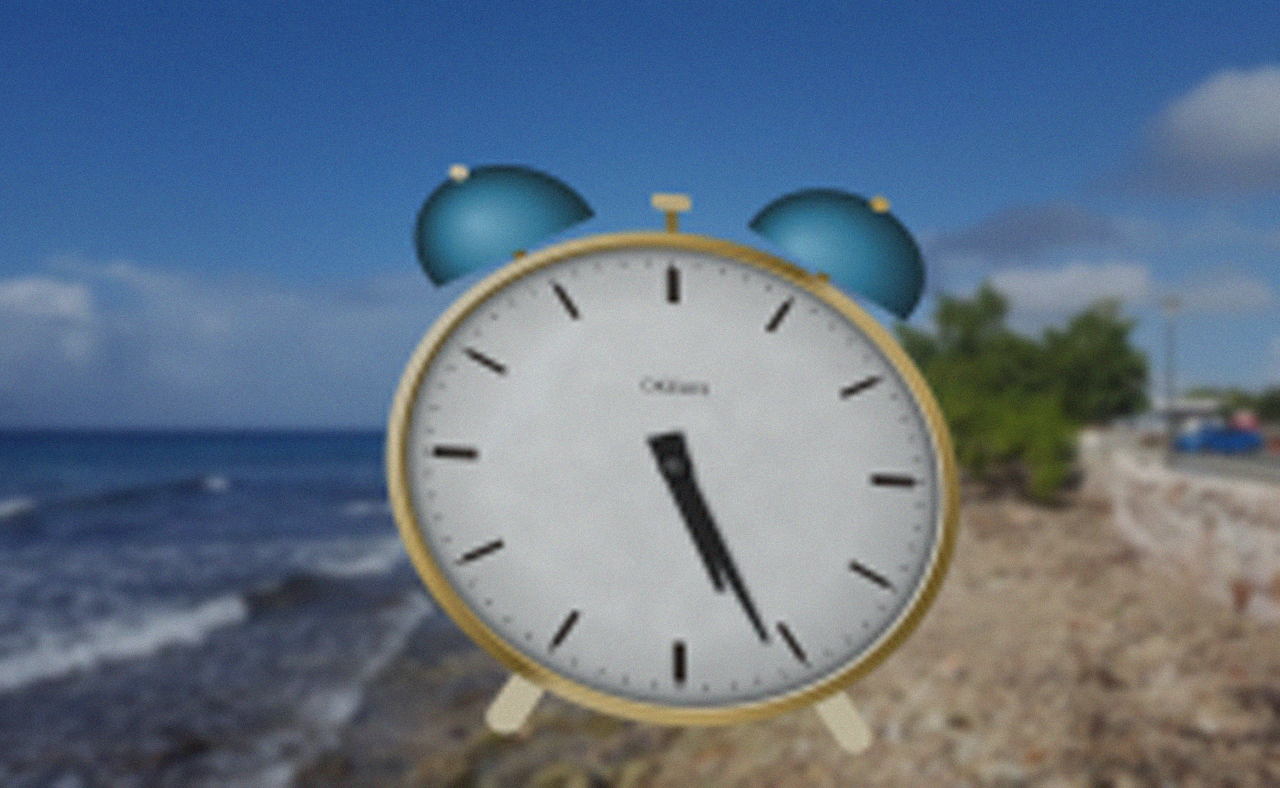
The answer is **5:26**
